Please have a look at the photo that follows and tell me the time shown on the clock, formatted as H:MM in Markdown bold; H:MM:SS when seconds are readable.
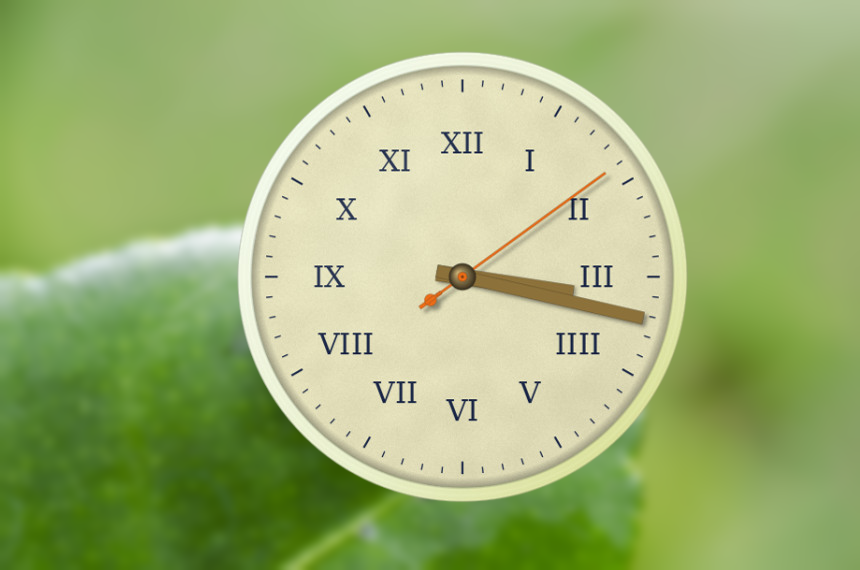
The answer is **3:17:09**
